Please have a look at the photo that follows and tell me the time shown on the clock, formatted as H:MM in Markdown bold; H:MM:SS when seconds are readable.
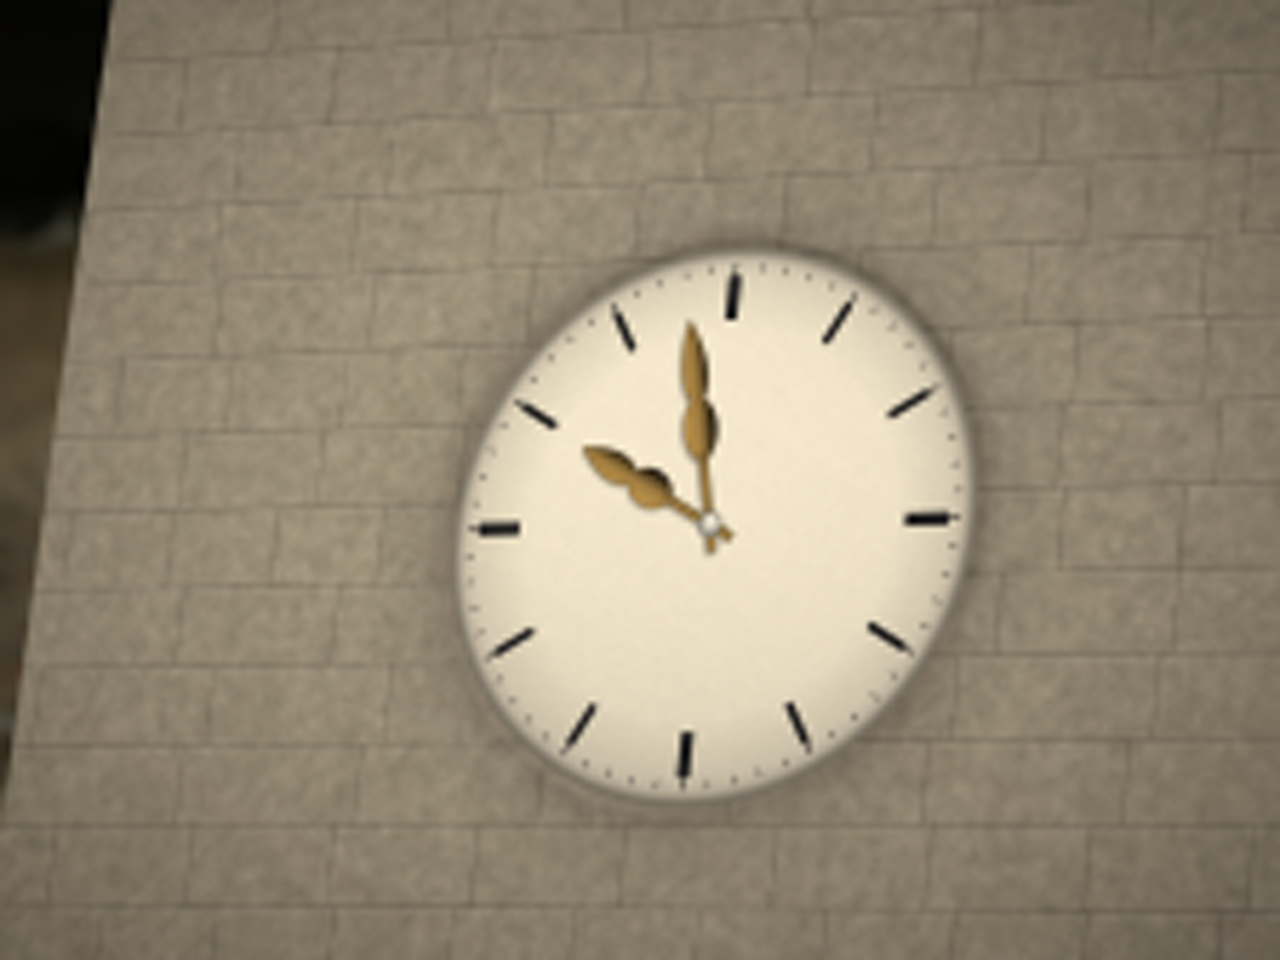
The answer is **9:58**
